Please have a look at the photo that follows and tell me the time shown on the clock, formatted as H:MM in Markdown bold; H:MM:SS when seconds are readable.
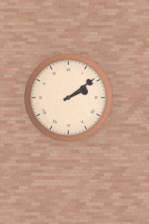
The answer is **2:09**
